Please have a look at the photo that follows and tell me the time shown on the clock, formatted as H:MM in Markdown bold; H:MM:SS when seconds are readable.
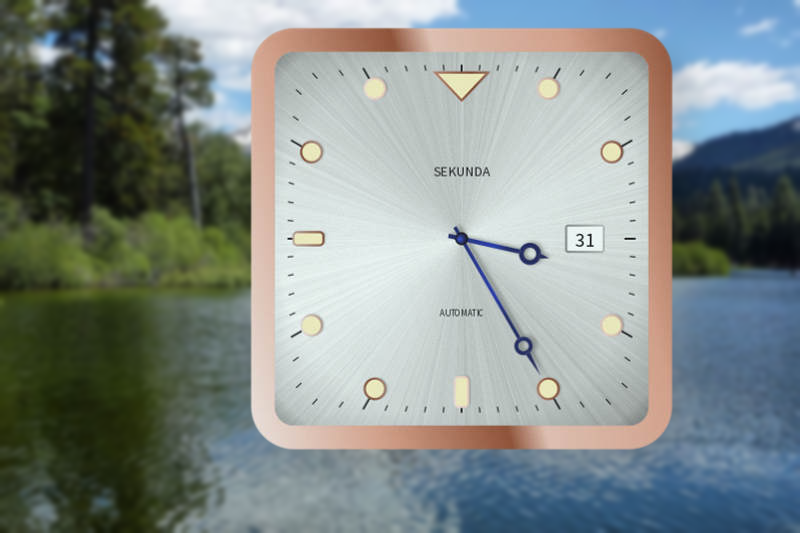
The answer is **3:25**
